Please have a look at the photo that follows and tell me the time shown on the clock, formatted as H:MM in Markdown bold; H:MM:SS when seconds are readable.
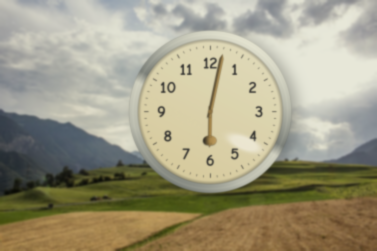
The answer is **6:02**
